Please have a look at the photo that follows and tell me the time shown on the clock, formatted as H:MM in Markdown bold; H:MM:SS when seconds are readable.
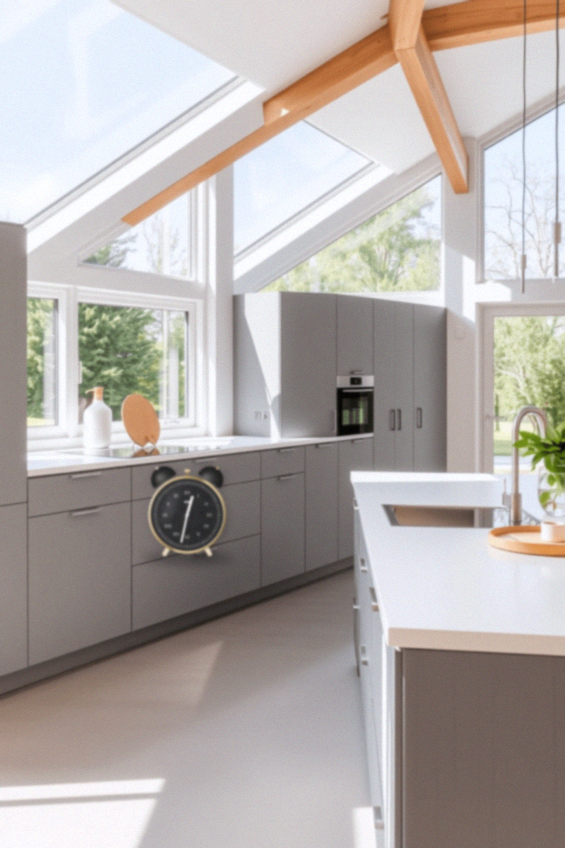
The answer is **12:32**
